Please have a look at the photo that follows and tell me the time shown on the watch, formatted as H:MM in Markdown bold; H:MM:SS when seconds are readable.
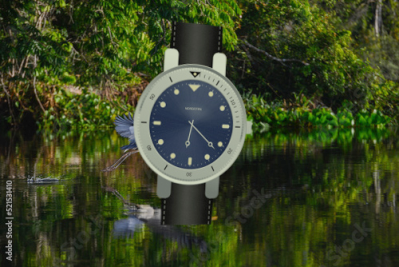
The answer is **6:22**
